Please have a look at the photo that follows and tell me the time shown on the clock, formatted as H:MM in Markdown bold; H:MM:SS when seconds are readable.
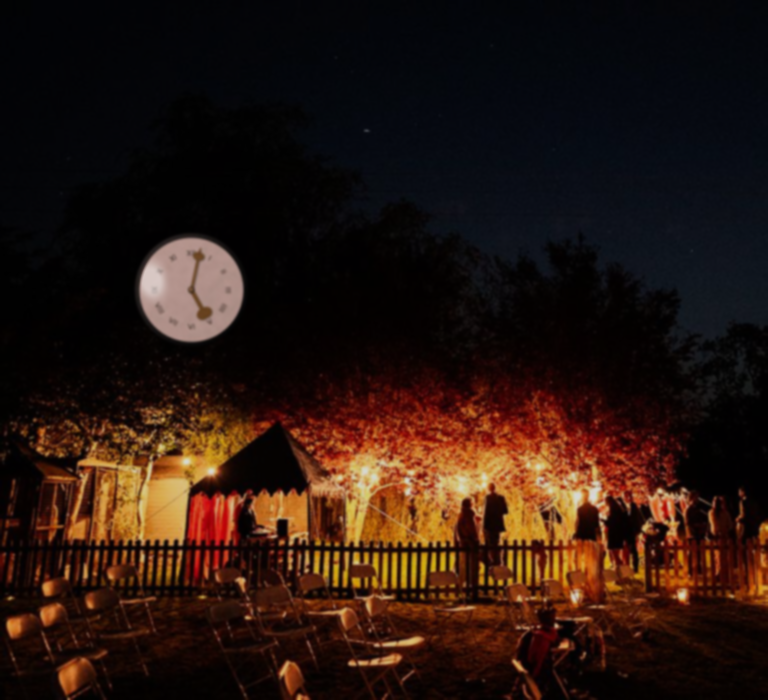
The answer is **5:02**
